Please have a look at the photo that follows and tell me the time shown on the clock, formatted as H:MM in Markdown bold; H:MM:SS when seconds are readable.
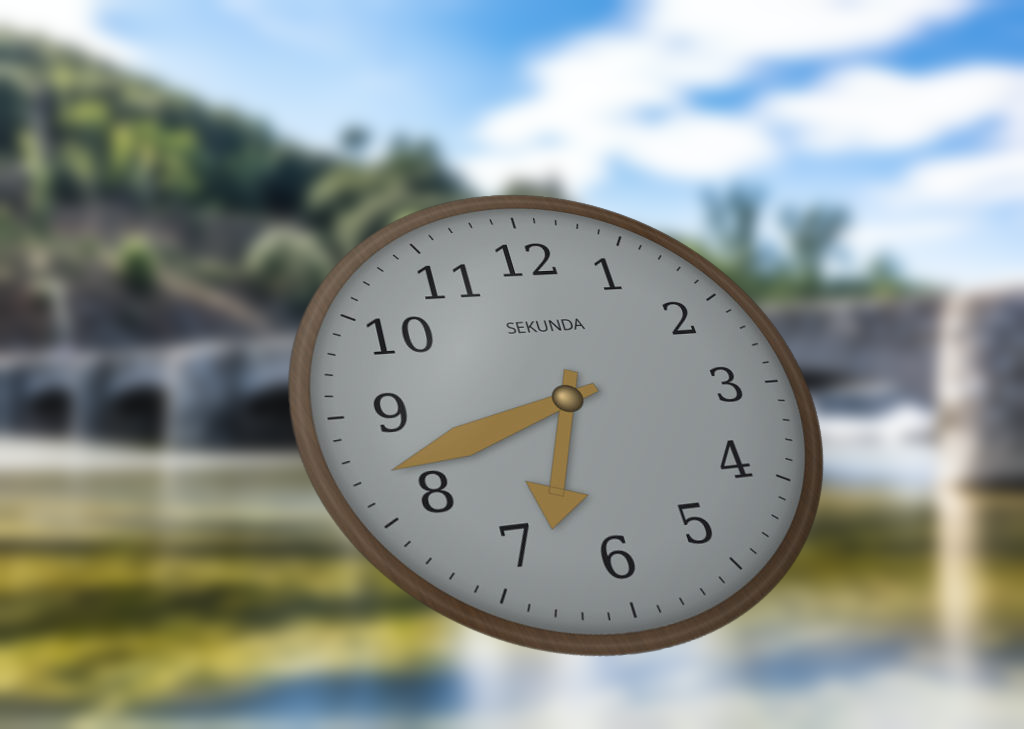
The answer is **6:42**
